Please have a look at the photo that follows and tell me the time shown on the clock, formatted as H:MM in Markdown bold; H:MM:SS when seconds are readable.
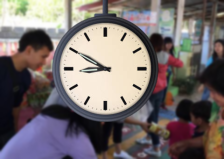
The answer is **8:50**
